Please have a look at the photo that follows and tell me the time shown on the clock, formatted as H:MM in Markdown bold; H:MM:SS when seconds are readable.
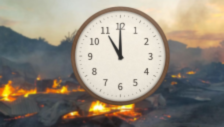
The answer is **11:00**
